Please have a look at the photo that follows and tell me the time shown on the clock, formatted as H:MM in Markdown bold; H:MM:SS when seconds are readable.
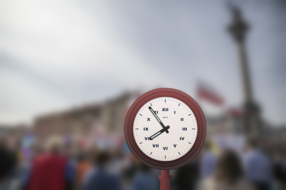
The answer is **7:54**
